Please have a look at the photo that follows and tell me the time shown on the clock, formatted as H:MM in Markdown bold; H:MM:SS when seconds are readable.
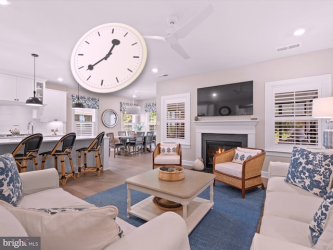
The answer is **12:38**
